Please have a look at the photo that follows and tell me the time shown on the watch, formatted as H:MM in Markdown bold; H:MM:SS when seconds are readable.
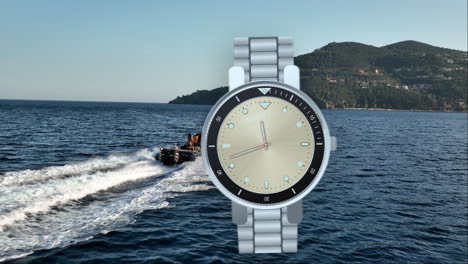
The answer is **11:42**
